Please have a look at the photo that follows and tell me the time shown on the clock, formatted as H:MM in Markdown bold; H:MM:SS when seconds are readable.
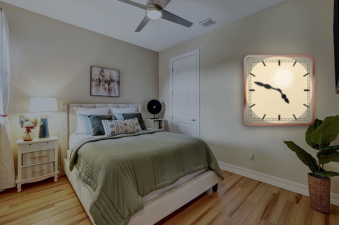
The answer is **4:48**
